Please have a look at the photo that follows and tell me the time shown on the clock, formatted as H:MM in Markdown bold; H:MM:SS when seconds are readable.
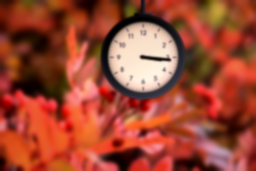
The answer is **3:16**
